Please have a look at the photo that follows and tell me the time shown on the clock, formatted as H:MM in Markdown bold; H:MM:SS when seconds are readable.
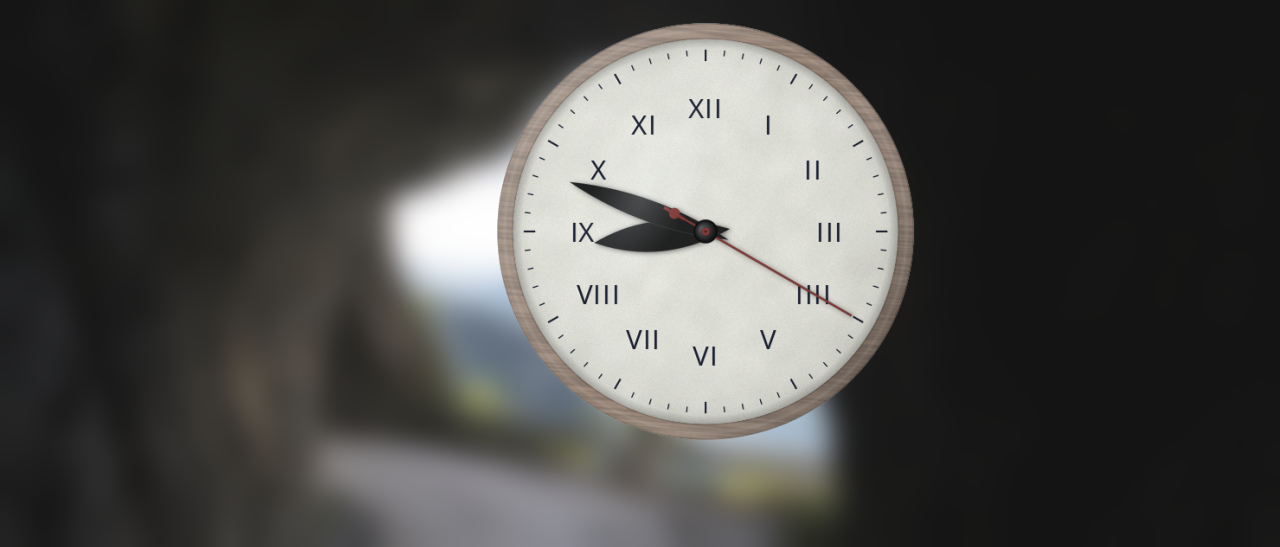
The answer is **8:48:20**
